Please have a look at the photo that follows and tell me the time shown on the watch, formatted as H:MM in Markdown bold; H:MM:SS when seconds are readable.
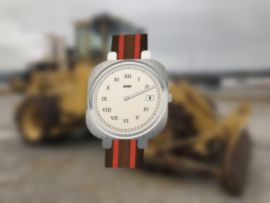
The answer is **2:11**
